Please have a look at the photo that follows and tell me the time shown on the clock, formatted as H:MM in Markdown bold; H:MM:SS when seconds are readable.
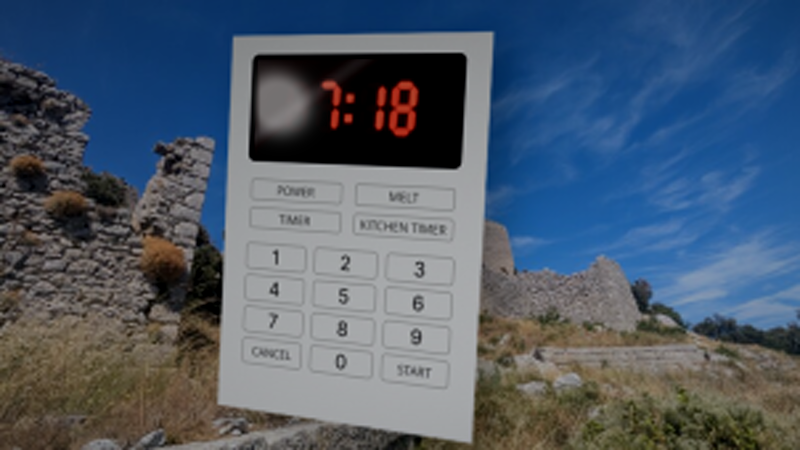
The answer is **7:18**
